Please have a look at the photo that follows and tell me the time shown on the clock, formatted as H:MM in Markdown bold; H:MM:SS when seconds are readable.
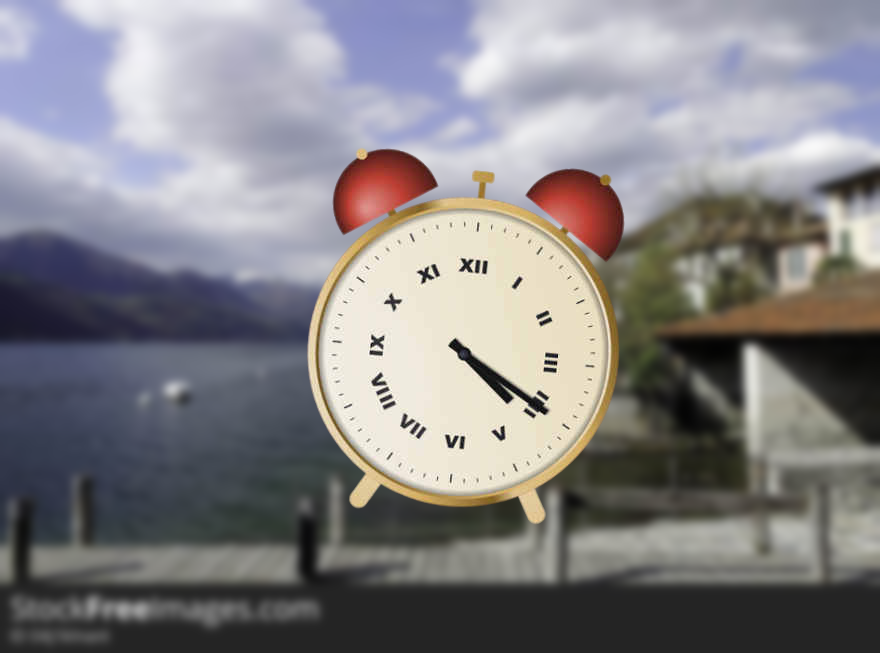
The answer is **4:20**
